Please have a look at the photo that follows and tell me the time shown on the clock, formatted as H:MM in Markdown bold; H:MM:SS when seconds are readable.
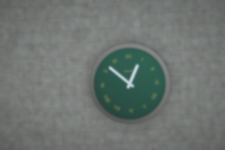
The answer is **12:52**
